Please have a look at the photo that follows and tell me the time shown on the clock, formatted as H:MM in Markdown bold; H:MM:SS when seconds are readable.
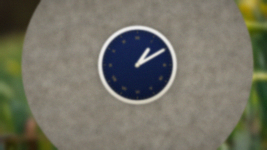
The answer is **1:10**
